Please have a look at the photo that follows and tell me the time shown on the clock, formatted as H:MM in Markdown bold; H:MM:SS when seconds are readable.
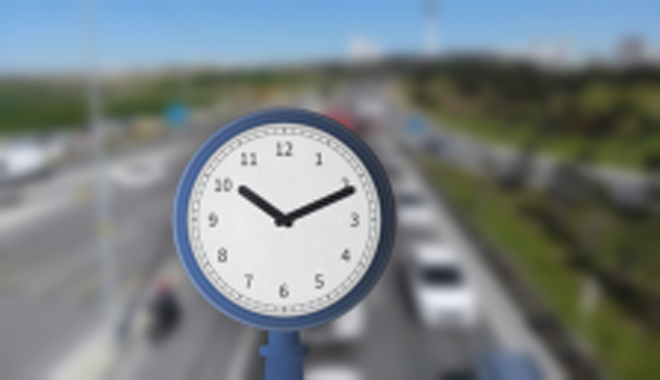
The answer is **10:11**
